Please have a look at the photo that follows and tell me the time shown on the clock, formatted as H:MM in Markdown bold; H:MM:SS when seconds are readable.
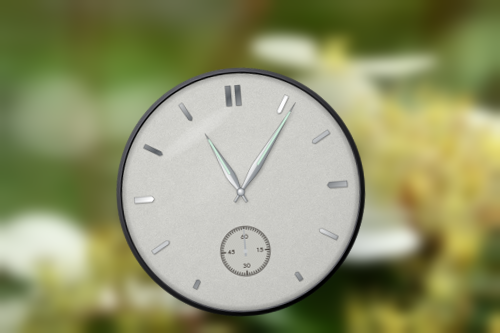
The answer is **11:06**
